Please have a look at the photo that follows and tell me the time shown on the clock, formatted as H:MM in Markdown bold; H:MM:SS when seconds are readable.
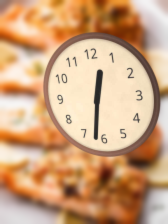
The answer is **12:32**
